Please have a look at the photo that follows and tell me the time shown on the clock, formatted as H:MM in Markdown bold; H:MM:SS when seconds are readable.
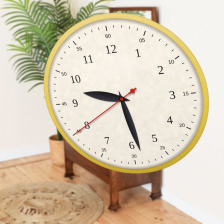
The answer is **9:28:40**
